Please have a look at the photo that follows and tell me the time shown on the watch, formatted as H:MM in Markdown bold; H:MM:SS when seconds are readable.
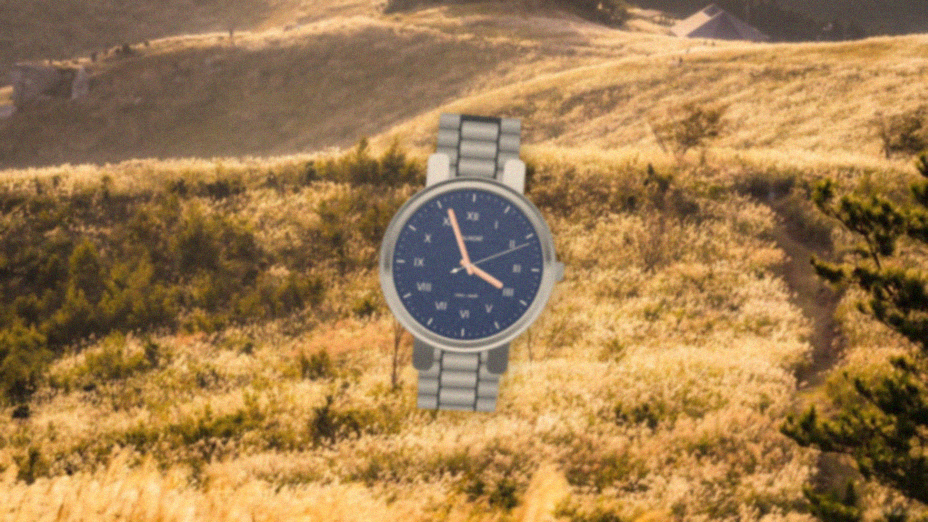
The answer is **3:56:11**
